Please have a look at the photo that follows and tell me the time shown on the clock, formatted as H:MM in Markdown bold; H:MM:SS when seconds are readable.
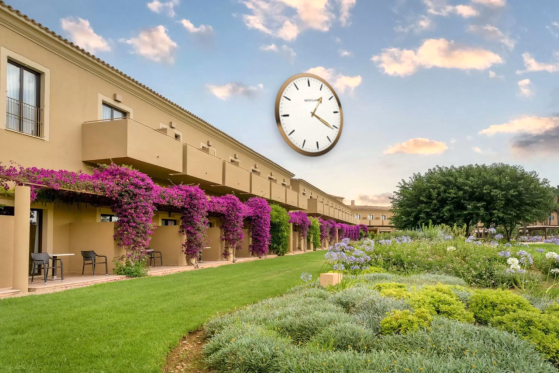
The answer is **1:21**
